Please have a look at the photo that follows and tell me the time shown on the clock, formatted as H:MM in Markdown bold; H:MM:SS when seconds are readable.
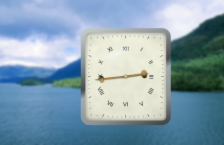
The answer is **2:44**
